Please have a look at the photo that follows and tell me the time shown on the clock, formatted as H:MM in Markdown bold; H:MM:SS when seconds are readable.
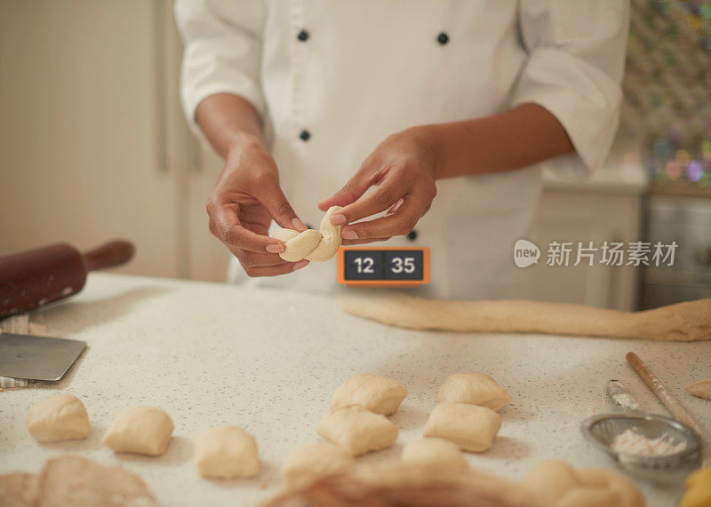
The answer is **12:35**
